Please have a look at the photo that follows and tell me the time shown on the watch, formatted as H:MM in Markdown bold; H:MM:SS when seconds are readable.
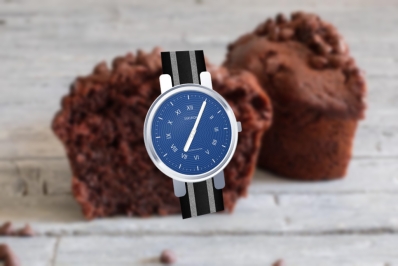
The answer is **7:05**
